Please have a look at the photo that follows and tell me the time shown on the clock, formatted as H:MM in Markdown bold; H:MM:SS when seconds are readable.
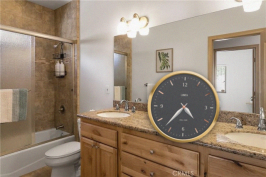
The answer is **4:37**
